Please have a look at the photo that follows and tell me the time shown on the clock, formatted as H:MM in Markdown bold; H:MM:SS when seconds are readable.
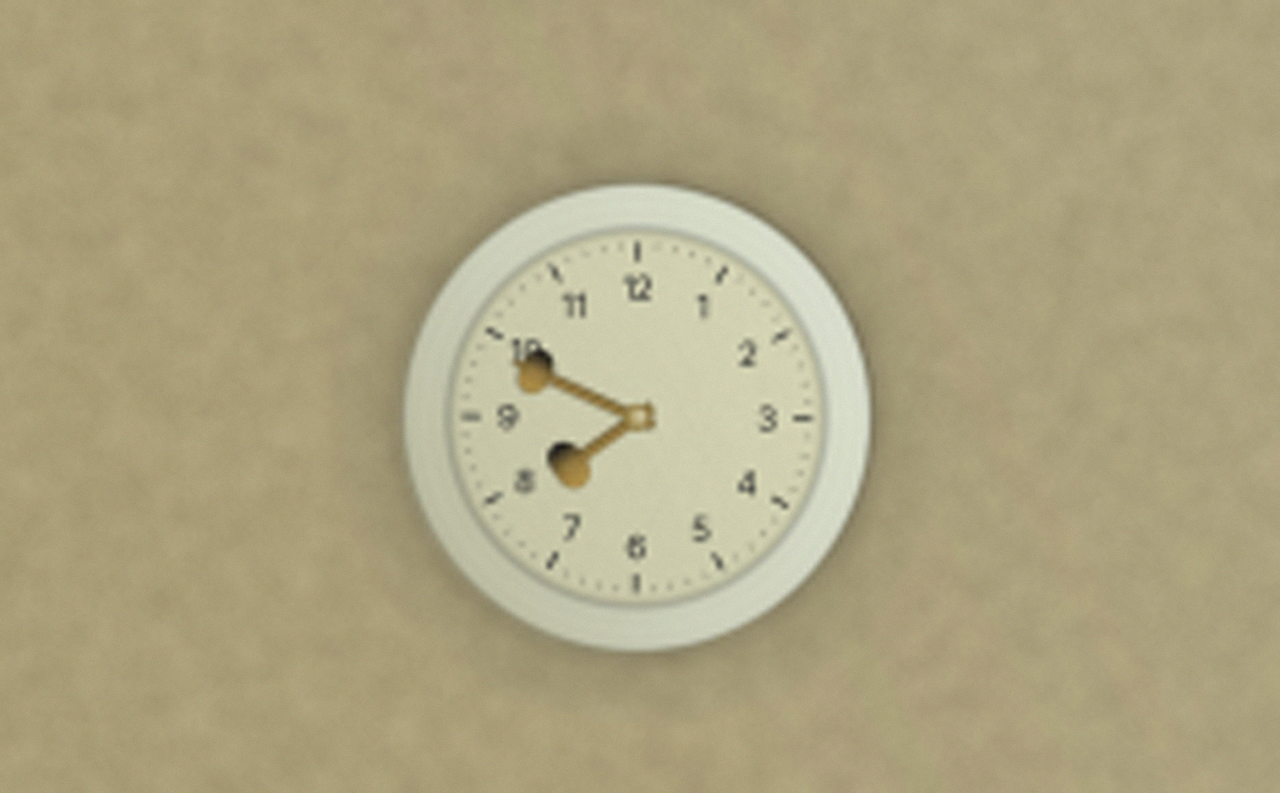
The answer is **7:49**
